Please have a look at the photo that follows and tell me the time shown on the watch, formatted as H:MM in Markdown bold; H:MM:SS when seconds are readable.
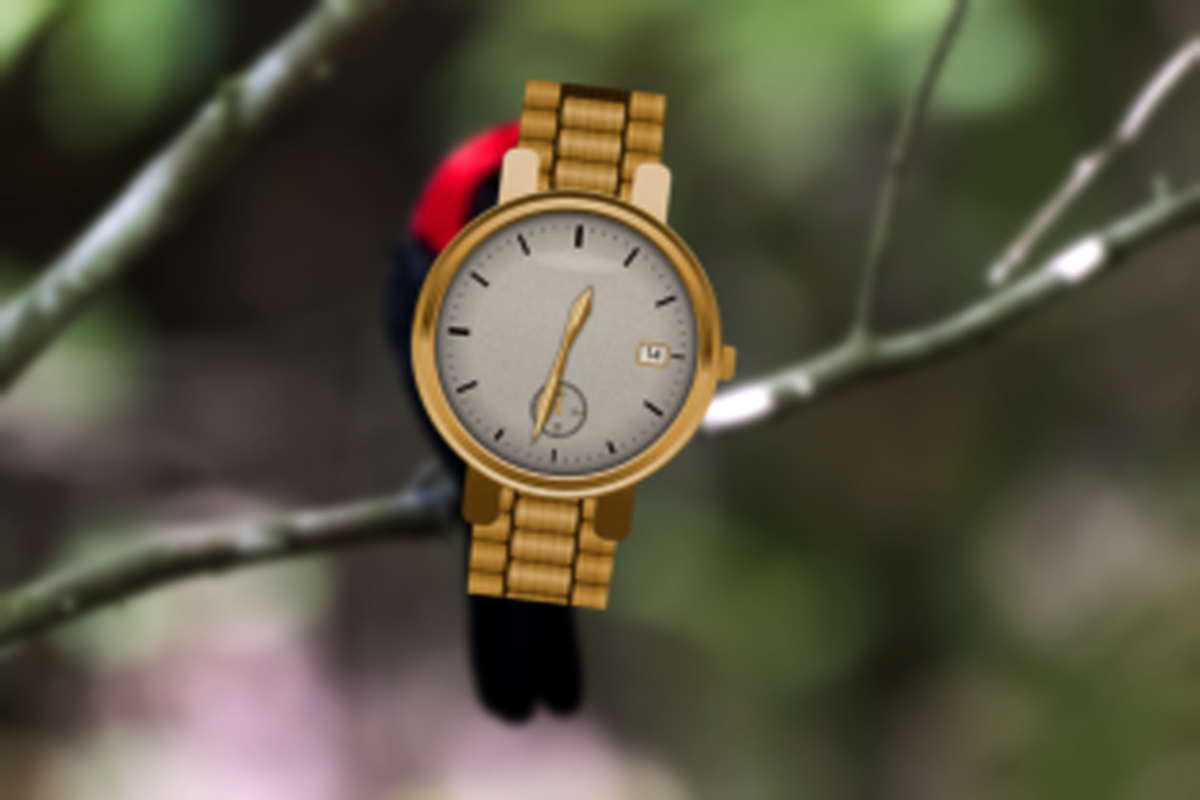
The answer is **12:32**
